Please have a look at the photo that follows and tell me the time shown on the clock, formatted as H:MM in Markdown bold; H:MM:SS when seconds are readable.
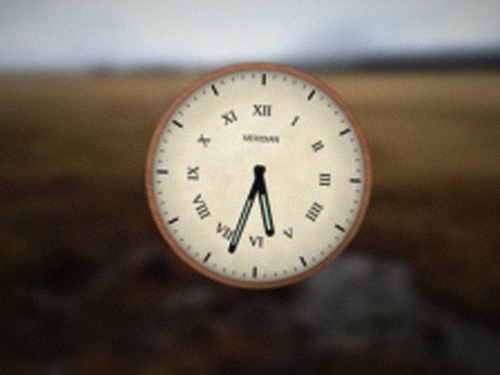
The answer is **5:33**
